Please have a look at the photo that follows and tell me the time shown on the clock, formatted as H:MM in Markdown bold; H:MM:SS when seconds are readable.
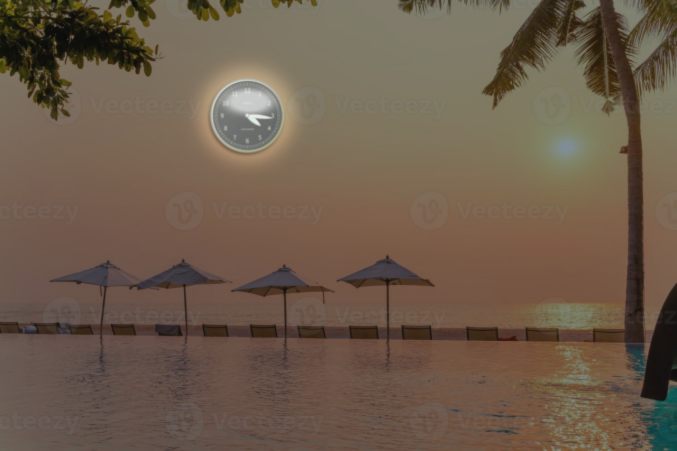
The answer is **4:16**
